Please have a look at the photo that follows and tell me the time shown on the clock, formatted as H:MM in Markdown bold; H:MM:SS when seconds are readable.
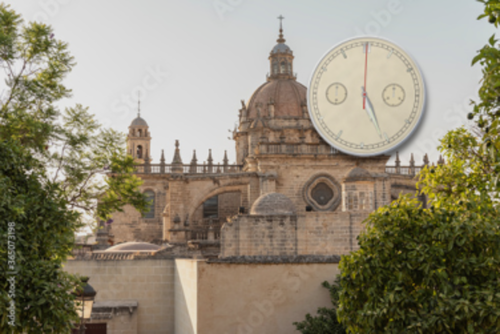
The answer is **5:26**
